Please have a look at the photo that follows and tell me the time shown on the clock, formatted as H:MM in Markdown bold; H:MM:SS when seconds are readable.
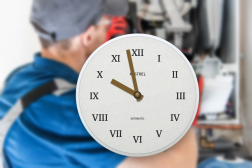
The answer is **9:58**
